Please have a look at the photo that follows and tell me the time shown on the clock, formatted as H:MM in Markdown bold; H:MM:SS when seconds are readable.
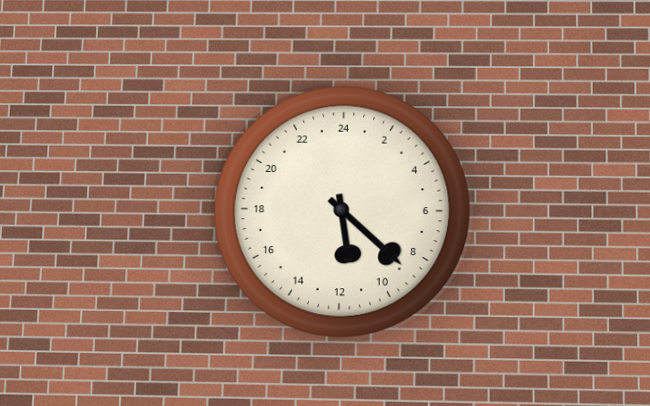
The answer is **11:22**
